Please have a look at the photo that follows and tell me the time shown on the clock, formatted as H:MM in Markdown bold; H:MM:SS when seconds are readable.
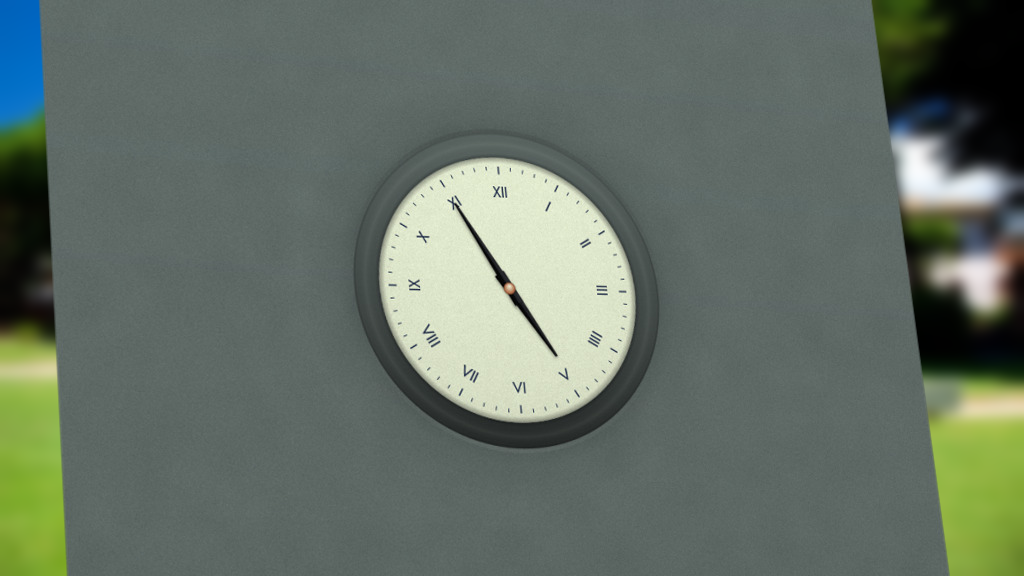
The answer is **4:55**
